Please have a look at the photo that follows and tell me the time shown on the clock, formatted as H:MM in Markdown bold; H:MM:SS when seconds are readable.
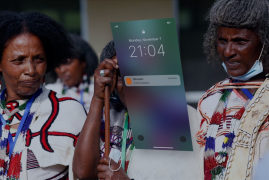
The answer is **21:04**
